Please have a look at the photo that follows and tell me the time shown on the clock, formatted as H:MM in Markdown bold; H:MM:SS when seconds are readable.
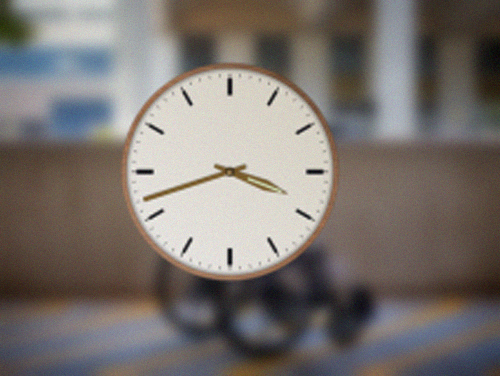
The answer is **3:42**
